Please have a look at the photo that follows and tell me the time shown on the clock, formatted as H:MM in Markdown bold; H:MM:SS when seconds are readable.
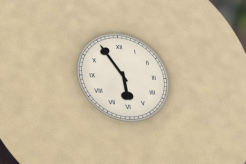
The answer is **5:55**
